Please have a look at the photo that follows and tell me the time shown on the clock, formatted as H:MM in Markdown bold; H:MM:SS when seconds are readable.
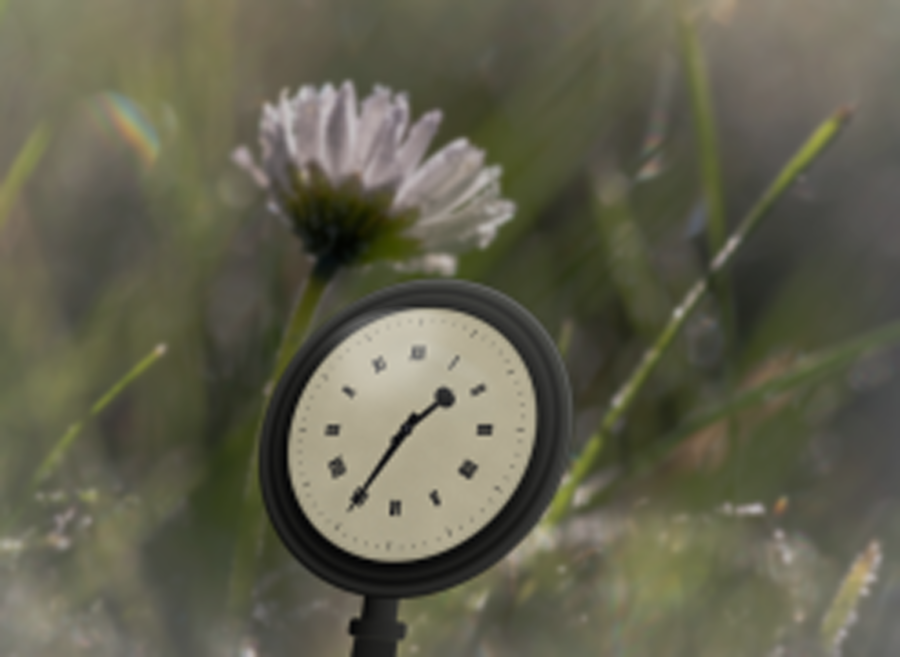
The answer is **1:35**
